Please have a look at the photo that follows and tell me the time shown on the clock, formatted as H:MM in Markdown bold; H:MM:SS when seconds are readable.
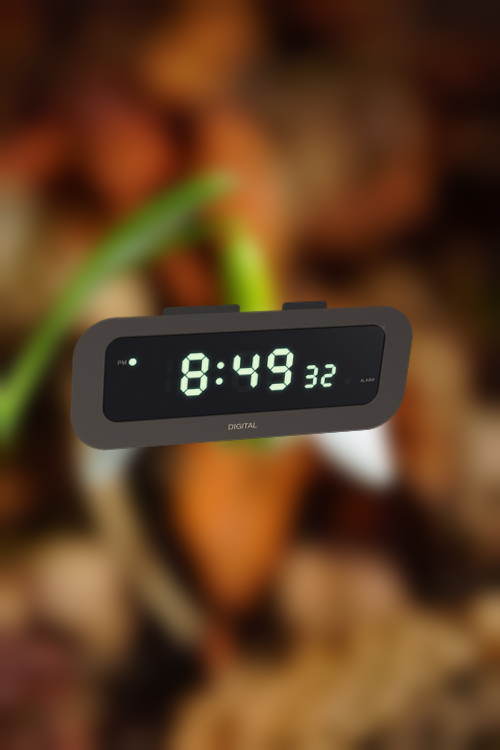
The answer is **8:49:32**
